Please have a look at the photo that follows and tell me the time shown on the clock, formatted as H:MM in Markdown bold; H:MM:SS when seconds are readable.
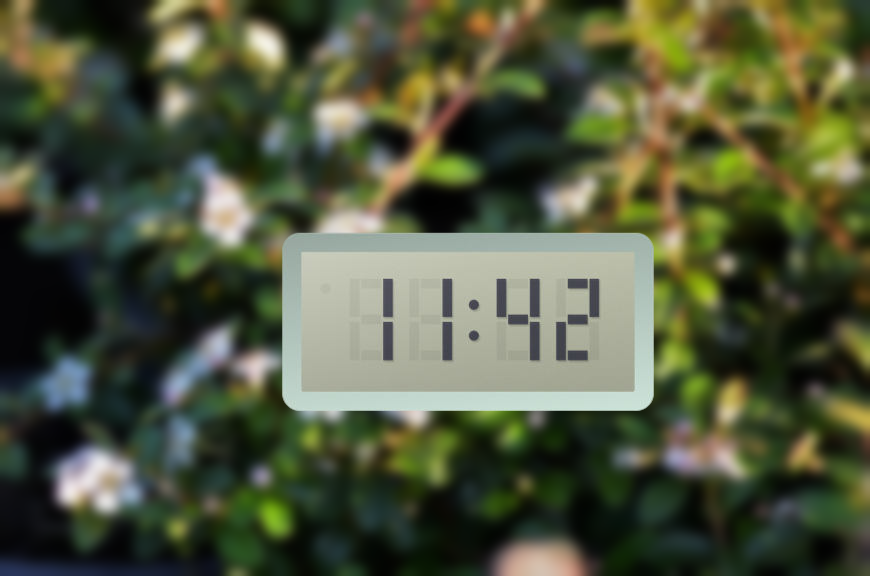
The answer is **11:42**
